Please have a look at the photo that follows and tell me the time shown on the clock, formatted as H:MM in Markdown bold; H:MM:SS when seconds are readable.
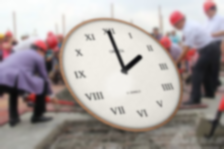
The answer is **2:00**
